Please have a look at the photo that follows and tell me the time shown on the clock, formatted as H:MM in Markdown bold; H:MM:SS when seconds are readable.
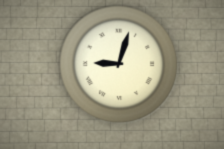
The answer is **9:03**
